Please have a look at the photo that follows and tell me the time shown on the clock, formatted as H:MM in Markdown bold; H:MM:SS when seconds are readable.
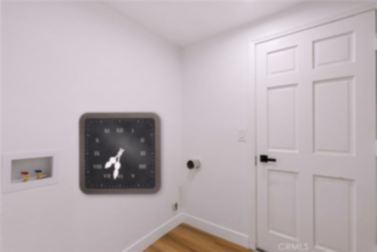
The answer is **7:32**
